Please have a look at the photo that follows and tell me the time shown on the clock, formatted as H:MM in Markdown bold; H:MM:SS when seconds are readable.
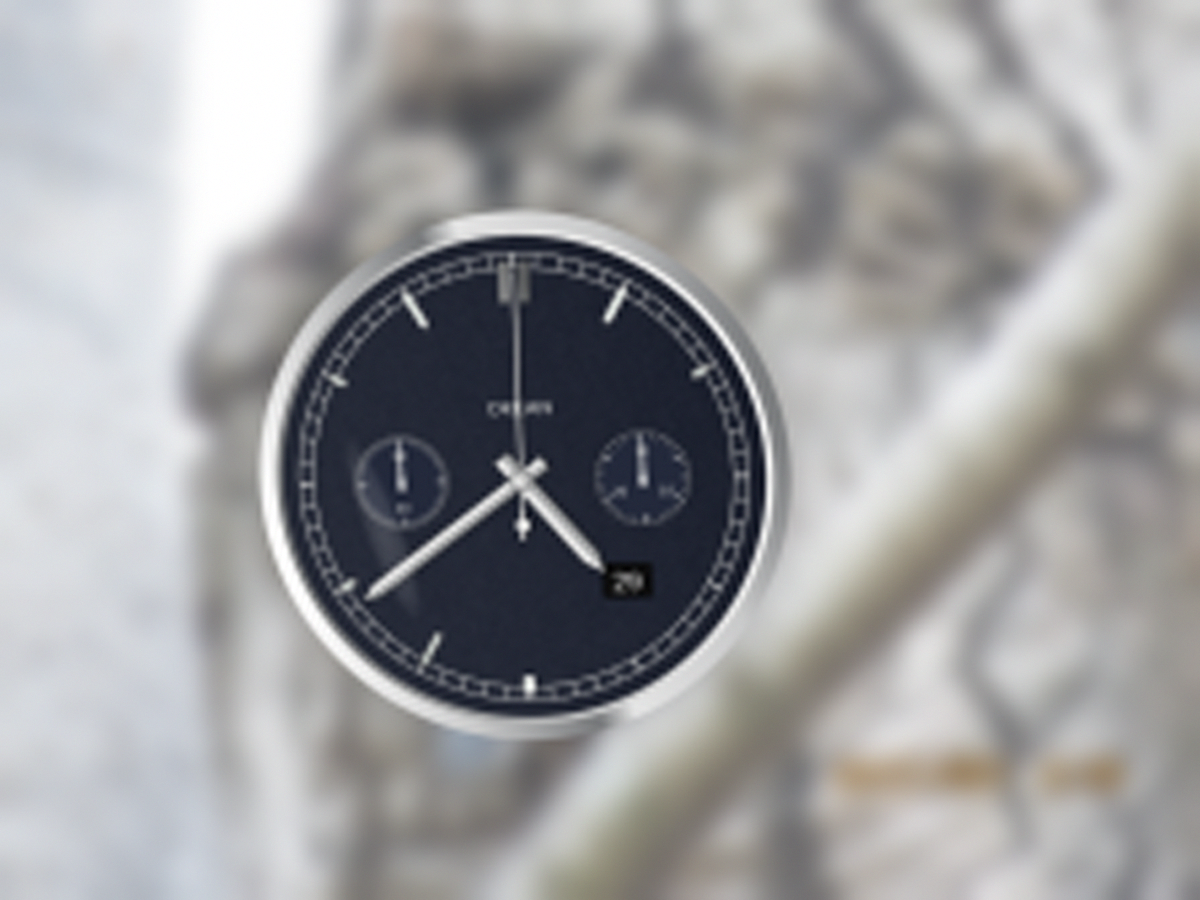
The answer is **4:39**
